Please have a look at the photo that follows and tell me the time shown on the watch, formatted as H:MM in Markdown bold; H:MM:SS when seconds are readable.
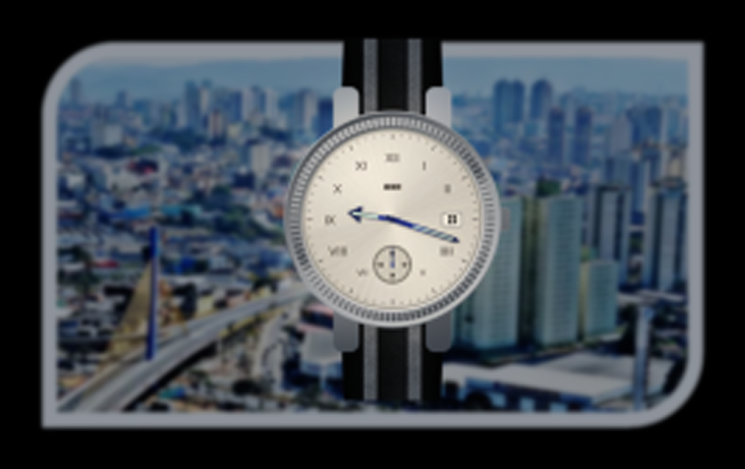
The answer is **9:18**
